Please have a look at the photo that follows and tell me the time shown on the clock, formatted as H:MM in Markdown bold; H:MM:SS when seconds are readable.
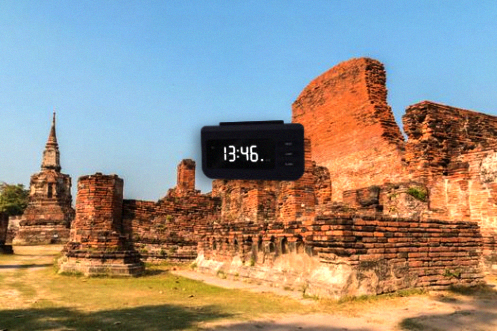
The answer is **13:46**
